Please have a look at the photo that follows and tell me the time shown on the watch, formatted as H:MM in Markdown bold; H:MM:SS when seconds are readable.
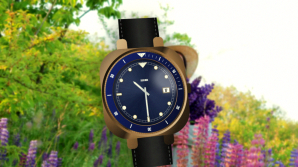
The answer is **10:30**
